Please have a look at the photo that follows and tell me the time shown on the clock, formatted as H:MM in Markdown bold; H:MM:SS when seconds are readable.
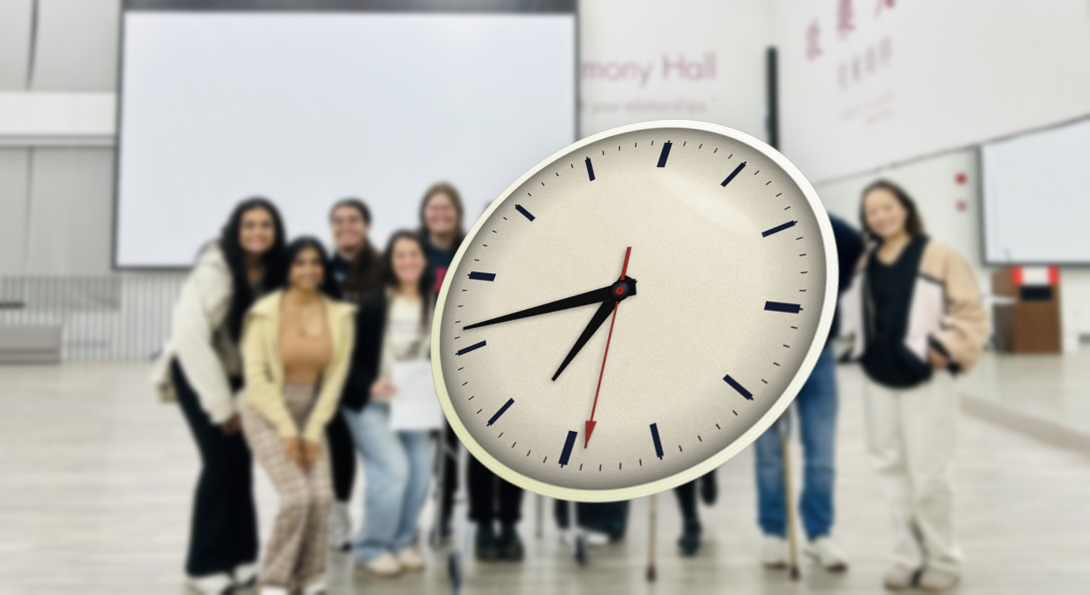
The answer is **6:41:29**
